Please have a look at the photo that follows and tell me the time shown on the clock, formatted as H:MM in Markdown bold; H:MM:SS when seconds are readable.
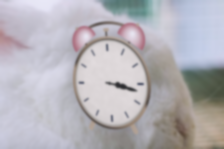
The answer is **3:17**
